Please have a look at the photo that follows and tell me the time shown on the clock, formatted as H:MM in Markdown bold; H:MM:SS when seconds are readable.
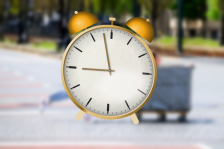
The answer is **8:58**
